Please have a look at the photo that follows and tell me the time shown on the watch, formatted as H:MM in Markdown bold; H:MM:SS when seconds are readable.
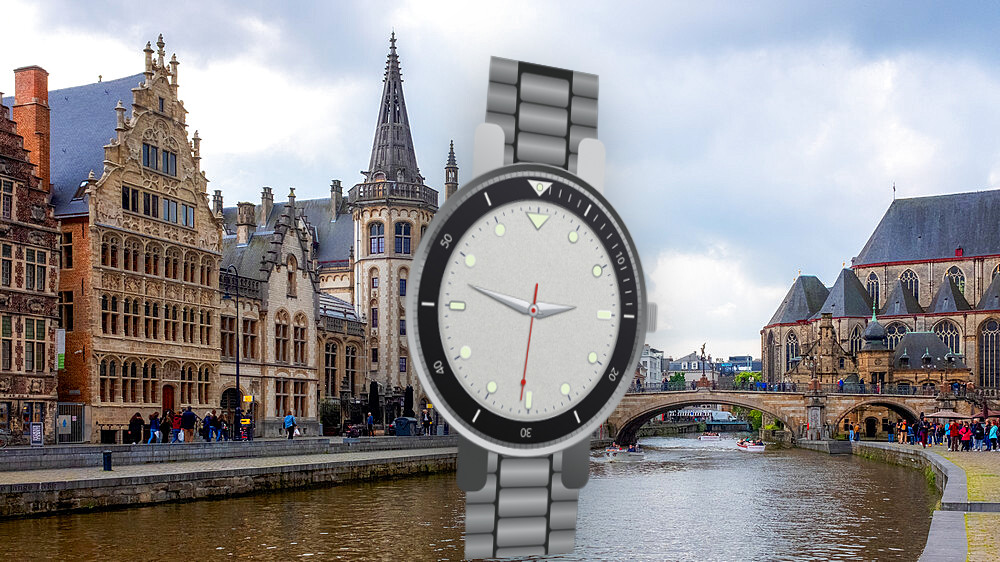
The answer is **2:47:31**
